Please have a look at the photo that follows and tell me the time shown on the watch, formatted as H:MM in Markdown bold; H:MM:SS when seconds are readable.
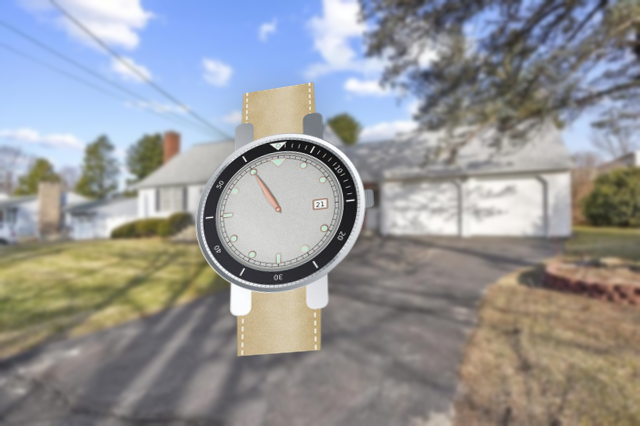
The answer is **10:55**
